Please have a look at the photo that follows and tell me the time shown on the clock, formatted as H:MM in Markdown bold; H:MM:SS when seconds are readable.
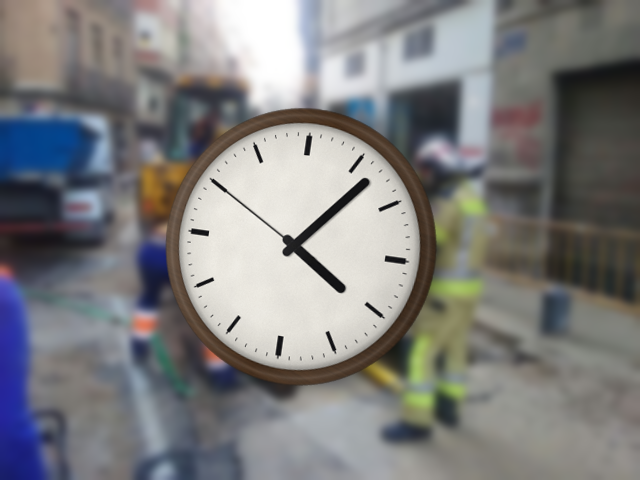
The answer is **4:06:50**
